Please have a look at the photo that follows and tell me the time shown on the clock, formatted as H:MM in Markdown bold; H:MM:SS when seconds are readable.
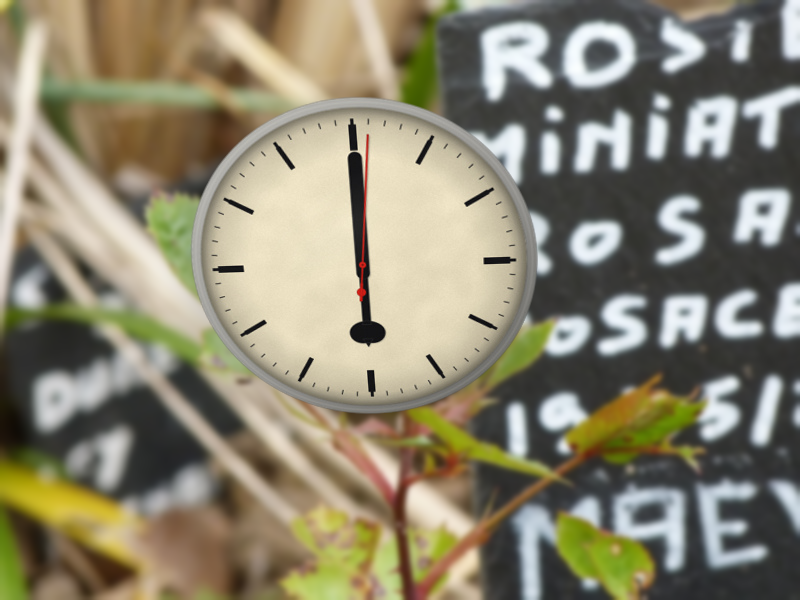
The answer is **6:00:01**
